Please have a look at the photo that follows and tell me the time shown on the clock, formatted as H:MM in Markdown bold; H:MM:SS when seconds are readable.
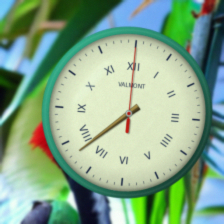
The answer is **7:38:00**
